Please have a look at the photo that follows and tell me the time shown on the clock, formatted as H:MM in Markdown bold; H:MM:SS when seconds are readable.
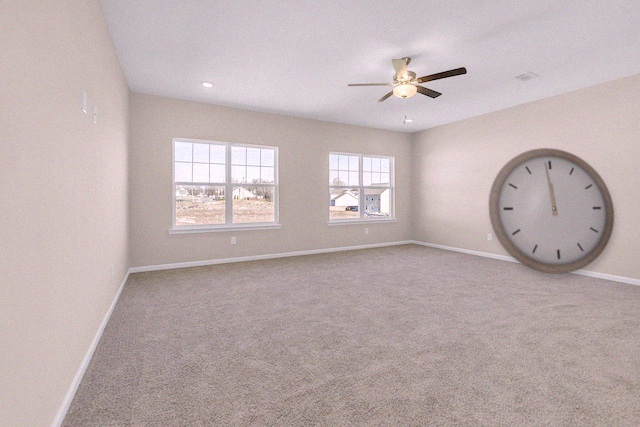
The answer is **11:59**
